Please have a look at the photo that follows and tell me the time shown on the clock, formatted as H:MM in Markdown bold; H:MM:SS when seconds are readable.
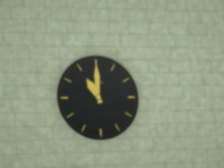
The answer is **11:00**
